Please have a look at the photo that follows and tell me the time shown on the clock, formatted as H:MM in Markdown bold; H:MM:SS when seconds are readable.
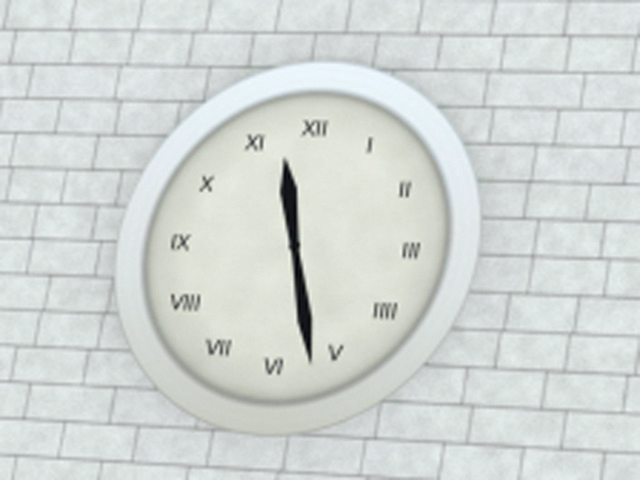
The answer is **11:27**
